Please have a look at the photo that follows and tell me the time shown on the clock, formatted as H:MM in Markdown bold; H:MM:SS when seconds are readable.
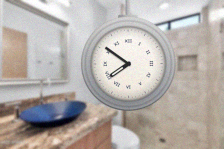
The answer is **7:51**
